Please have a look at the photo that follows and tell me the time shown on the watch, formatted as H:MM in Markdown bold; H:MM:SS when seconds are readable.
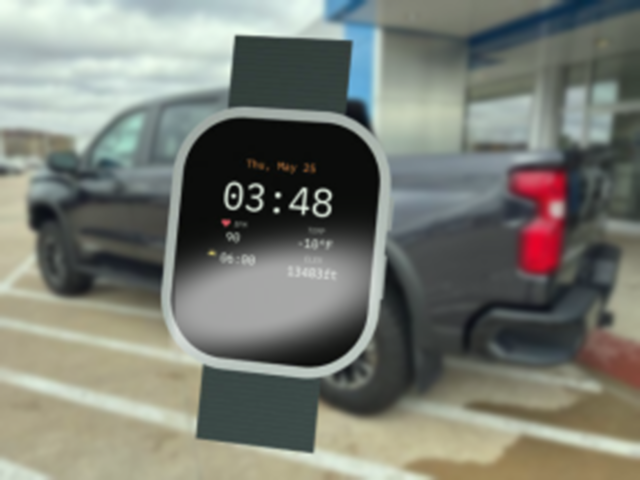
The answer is **3:48**
